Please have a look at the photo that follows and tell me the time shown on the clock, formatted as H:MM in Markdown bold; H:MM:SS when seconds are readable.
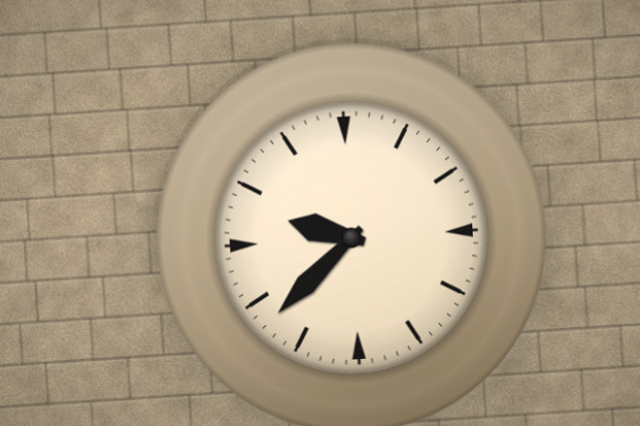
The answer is **9:38**
